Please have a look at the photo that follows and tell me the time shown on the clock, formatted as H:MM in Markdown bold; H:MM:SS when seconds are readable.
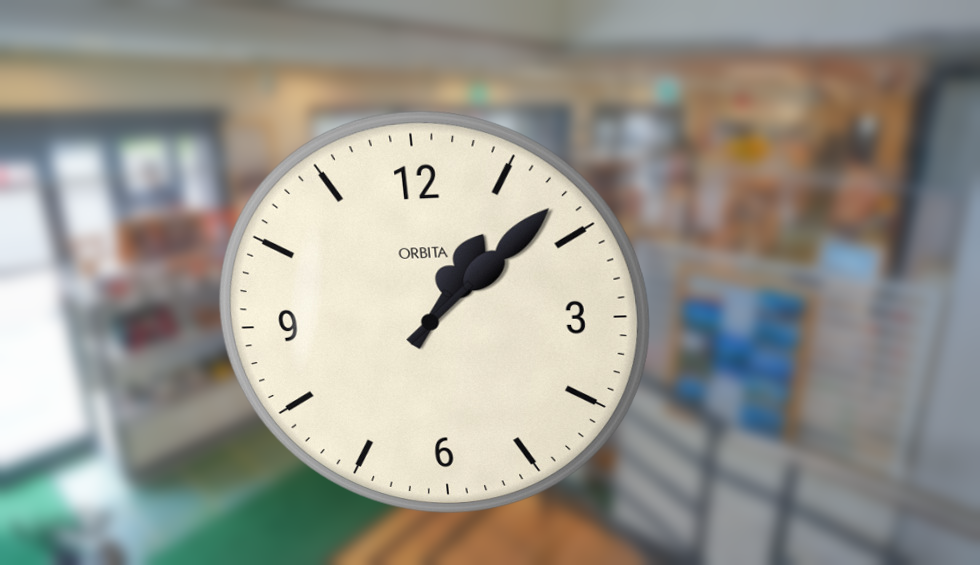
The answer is **1:08**
